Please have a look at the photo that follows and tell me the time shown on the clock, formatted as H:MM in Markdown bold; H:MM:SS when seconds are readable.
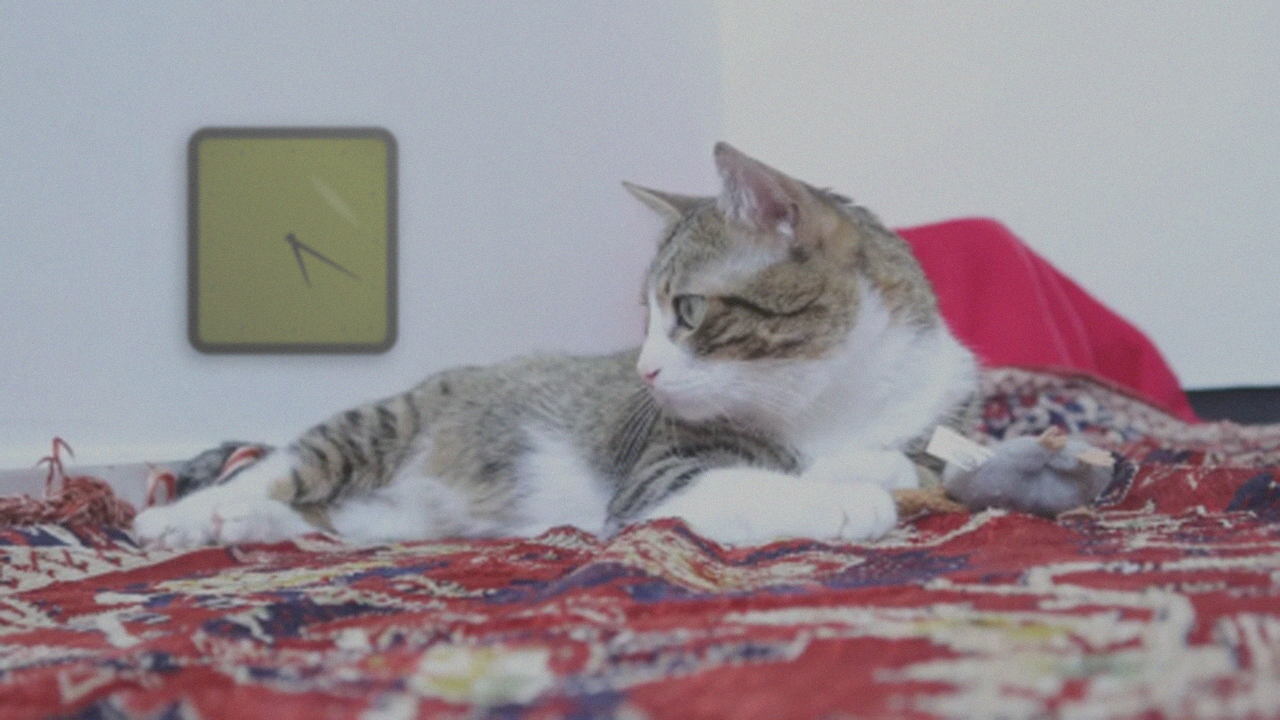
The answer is **5:20**
